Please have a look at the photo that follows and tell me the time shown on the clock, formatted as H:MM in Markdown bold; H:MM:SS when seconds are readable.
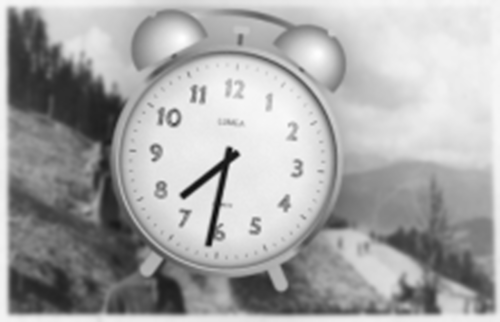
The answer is **7:31**
